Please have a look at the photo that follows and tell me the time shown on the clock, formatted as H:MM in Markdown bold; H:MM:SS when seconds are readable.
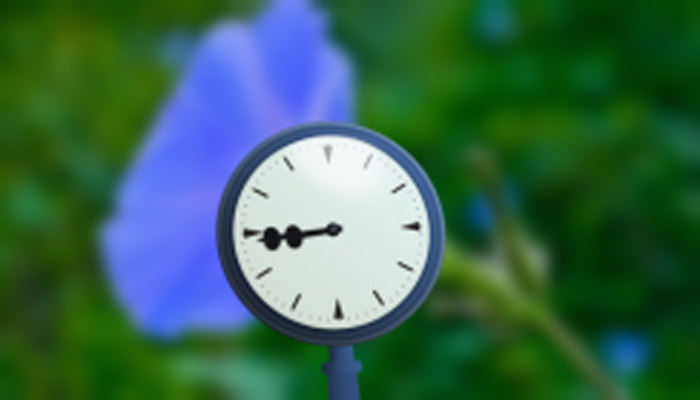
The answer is **8:44**
